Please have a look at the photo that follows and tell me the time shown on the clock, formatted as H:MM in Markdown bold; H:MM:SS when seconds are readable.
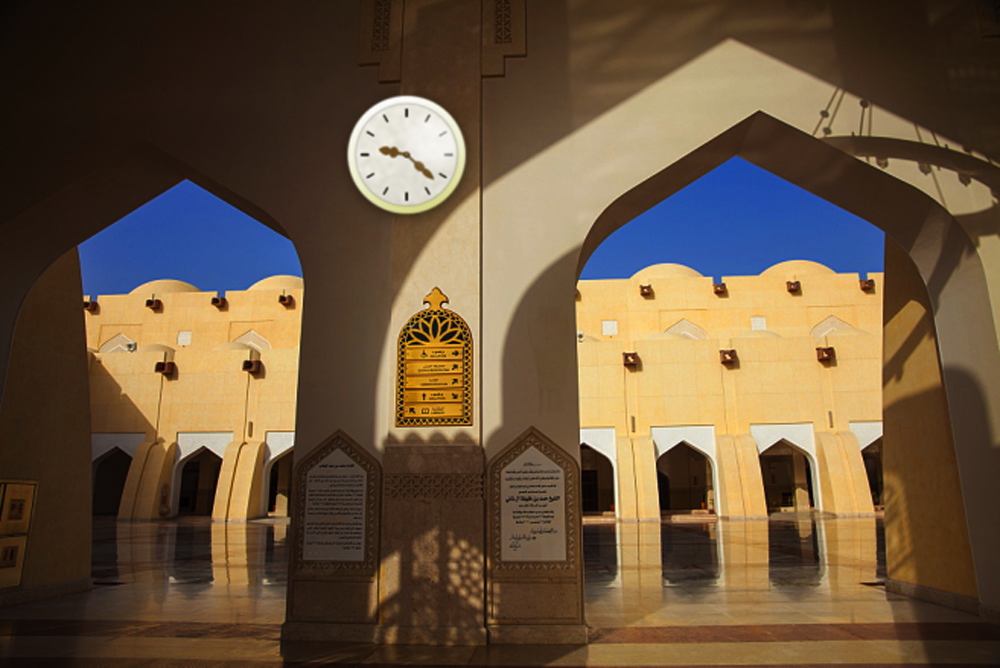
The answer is **9:22**
